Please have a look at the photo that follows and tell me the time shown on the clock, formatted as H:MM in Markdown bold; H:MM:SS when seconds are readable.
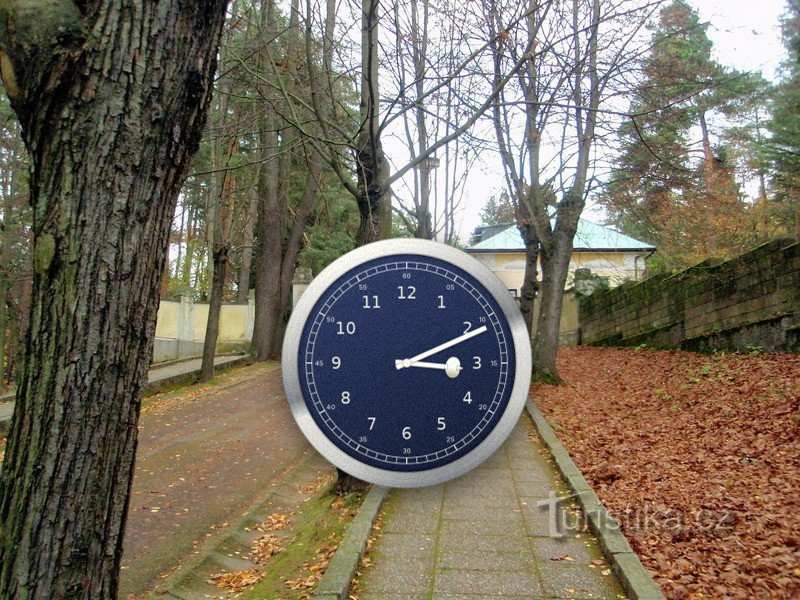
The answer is **3:11**
